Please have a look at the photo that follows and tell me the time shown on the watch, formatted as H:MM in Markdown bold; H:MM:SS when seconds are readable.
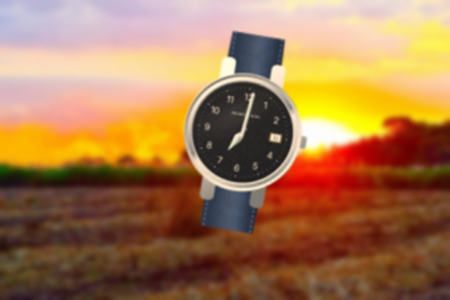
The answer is **7:01**
